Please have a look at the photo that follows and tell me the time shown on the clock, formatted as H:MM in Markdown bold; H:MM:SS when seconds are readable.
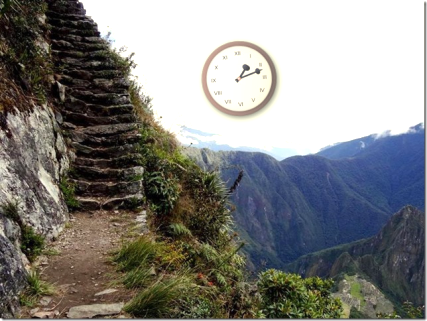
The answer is **1:12**
